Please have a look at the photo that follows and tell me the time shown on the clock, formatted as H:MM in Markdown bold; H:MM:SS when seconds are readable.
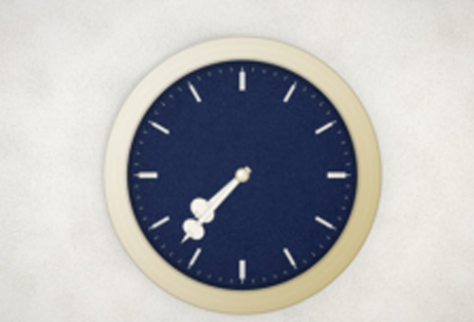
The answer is **7:37**
